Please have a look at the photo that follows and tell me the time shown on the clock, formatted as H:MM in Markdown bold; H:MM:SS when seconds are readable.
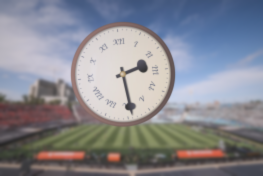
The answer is **2:29**
